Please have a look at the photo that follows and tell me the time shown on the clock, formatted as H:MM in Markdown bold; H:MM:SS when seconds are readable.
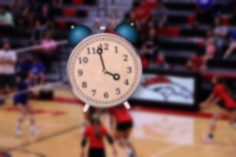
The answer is **3:58**
